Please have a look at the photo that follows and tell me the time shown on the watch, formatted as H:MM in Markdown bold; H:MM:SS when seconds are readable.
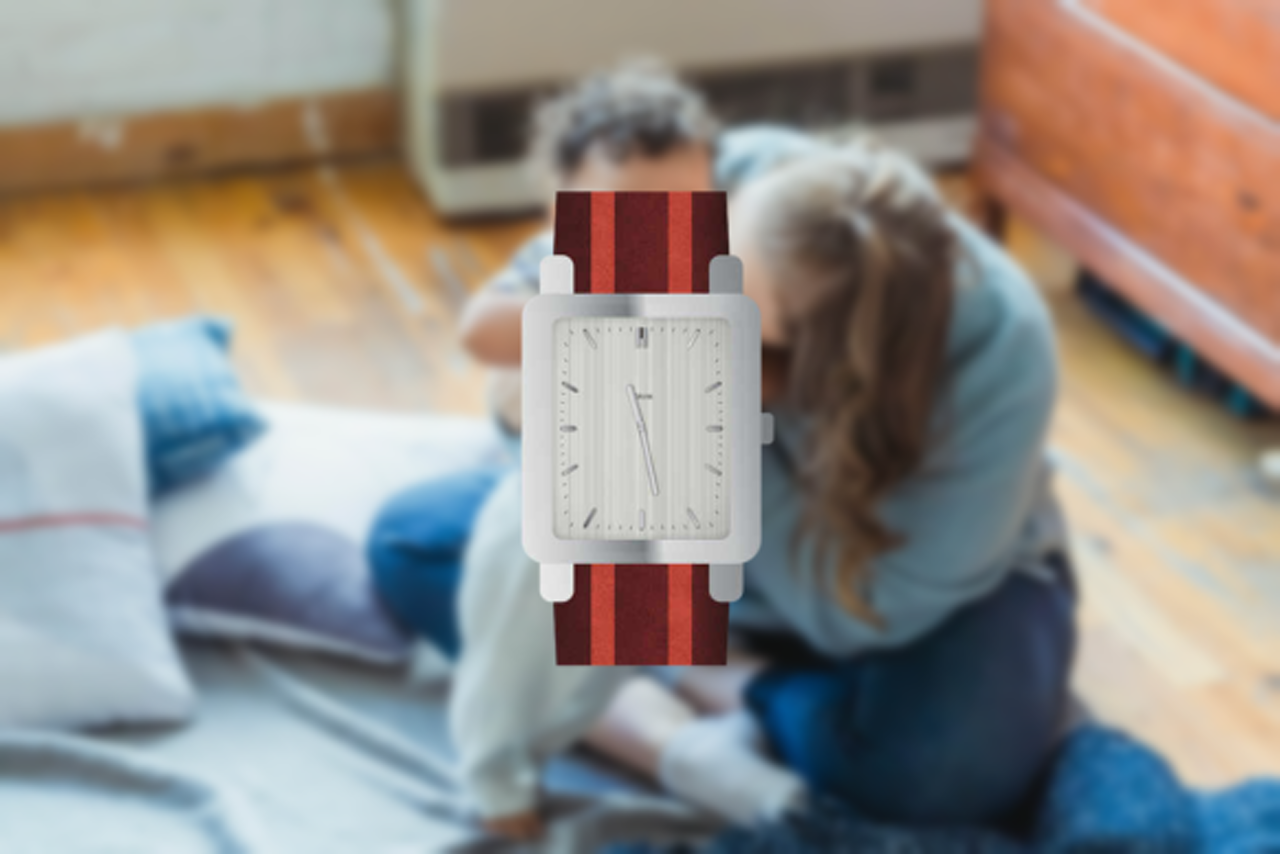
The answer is **11:28**
